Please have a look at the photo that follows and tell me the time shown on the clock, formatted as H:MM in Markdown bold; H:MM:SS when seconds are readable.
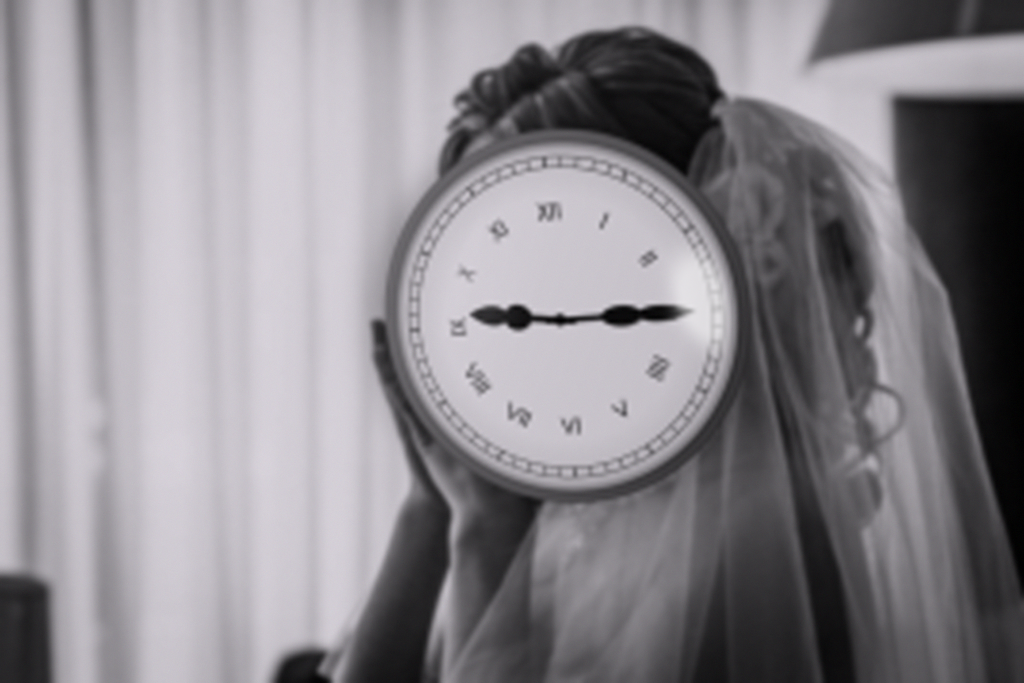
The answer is **9:15**
